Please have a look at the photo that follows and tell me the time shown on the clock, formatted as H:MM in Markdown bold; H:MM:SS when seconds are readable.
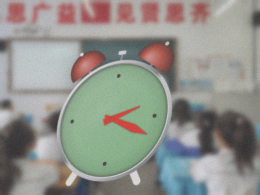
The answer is **2:19**
